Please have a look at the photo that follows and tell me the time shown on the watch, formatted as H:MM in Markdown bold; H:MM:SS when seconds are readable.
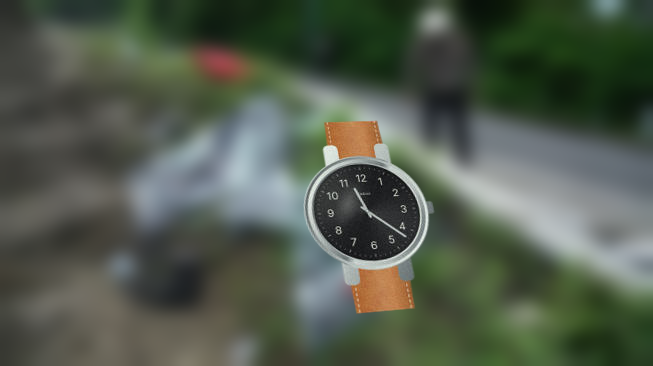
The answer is **11:22**
